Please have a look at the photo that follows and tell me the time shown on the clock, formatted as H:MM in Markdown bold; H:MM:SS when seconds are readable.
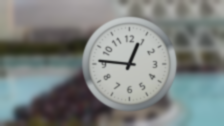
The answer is **12:46**
